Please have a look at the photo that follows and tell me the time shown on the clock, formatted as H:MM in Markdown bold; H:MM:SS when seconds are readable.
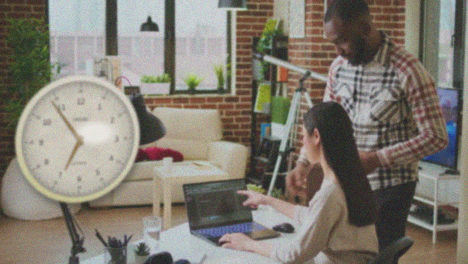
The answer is **6:54**
